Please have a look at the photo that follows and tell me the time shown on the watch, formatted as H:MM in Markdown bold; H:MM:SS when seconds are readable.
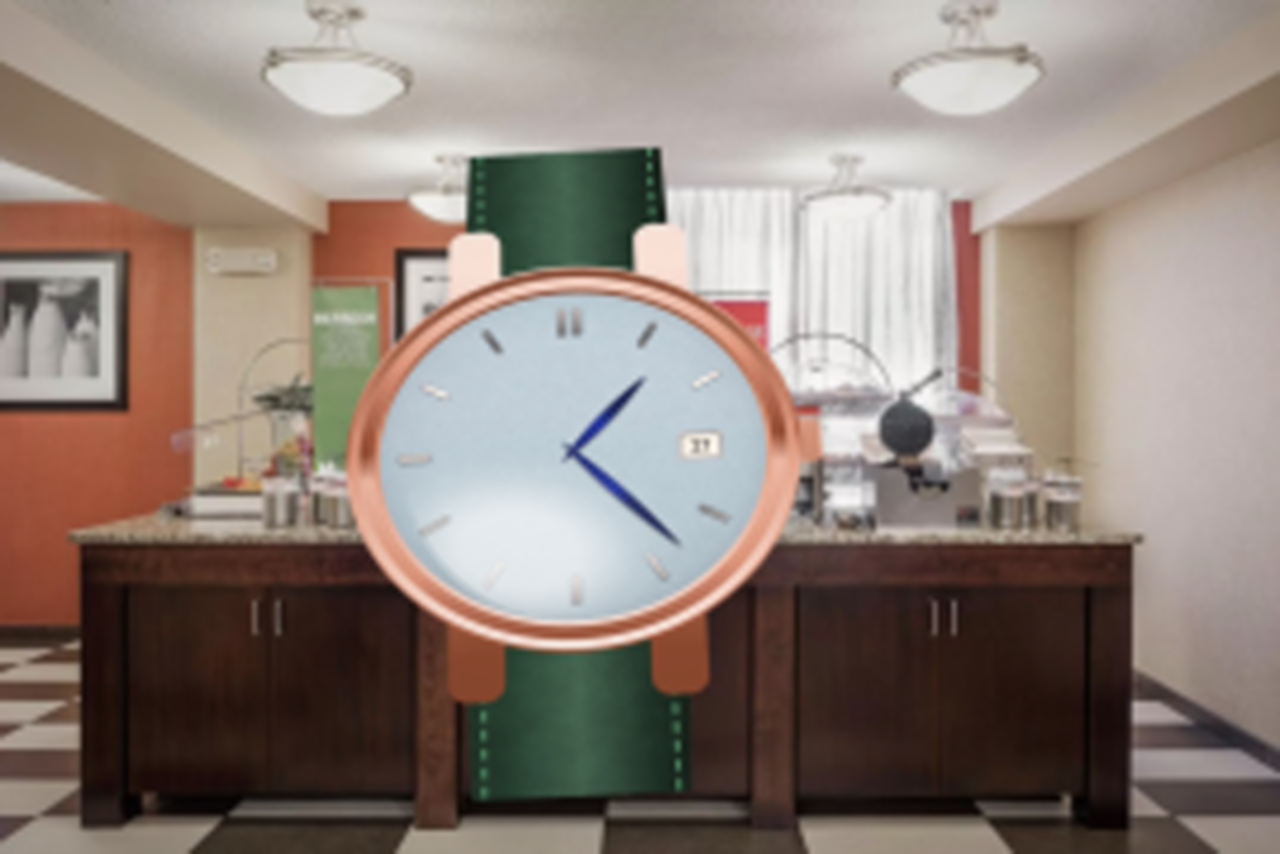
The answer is **1:23**
